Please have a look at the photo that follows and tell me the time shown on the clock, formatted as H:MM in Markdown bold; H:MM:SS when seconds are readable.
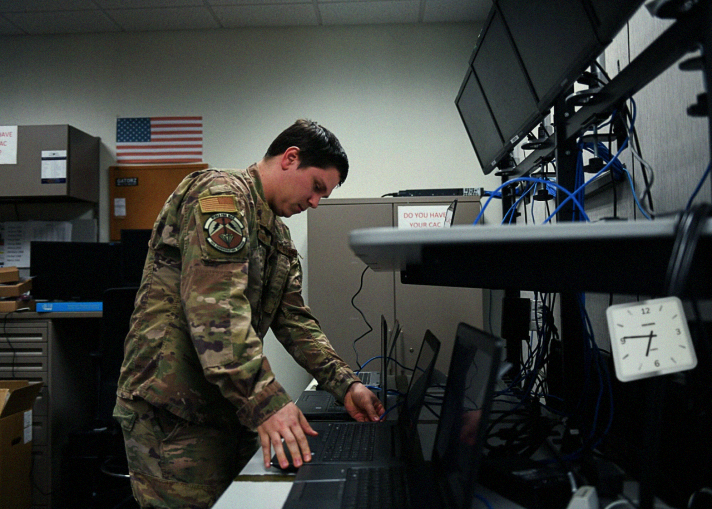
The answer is **6:46**
